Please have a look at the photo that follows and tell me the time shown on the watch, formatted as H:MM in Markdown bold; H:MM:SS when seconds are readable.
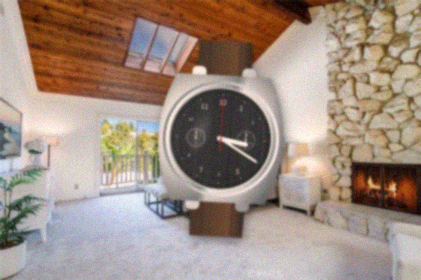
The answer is **3:20**
